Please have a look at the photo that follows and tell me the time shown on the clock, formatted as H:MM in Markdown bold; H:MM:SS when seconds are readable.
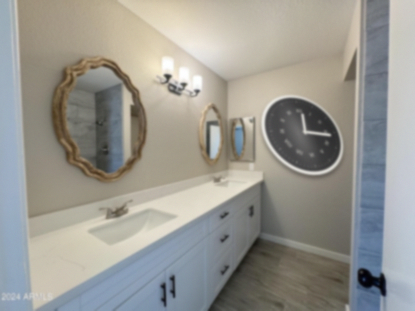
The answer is **12:16**
